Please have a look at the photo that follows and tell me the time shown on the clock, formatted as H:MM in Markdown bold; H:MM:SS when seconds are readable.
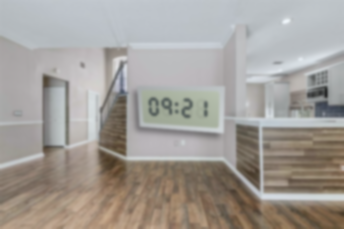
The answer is **9:21**
